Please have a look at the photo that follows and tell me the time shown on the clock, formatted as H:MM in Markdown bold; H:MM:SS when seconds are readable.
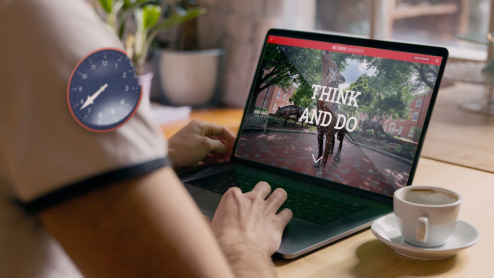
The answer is **7:38**
